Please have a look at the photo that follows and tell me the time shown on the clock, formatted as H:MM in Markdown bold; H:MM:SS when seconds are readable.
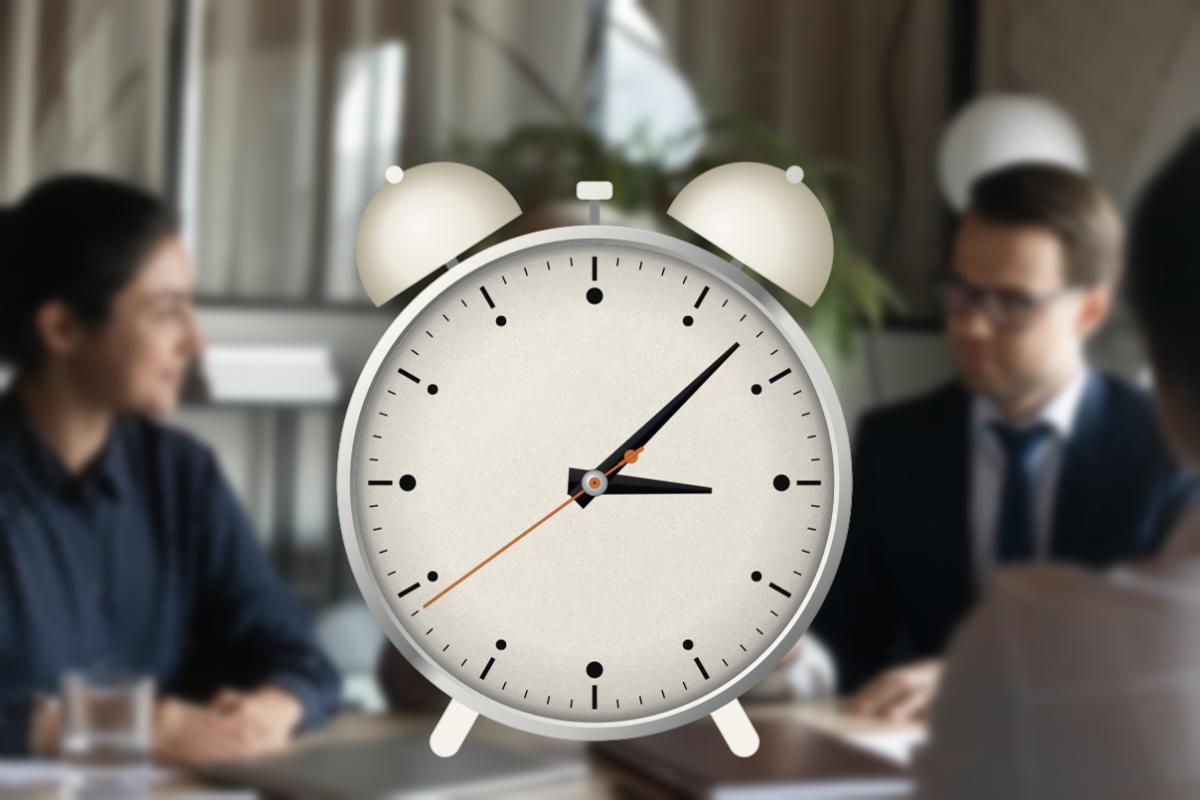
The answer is **3:07:39**
